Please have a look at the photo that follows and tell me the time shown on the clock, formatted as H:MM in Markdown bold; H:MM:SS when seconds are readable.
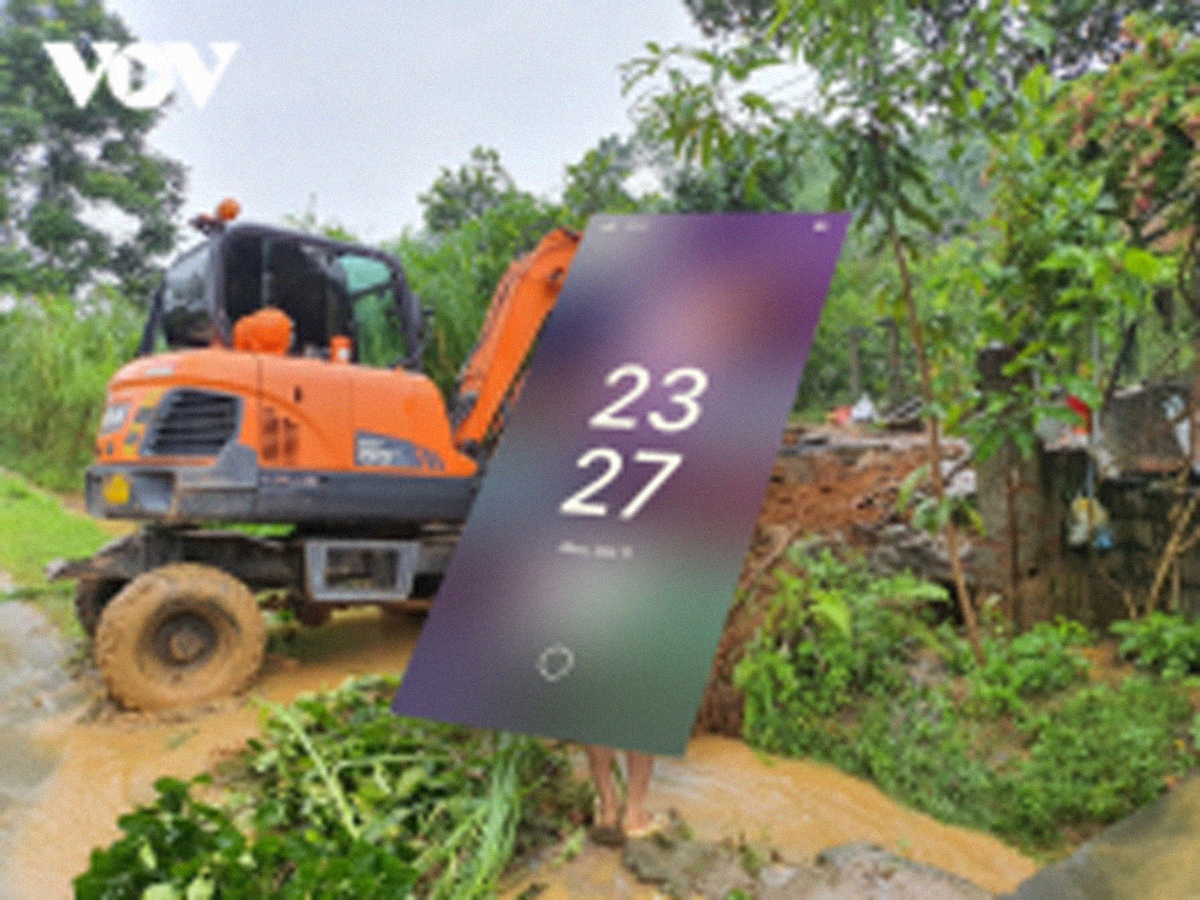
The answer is **23:27**
